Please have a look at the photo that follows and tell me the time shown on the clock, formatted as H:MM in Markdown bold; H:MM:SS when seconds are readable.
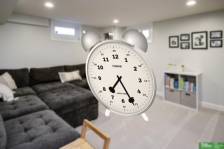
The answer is **7:26**
